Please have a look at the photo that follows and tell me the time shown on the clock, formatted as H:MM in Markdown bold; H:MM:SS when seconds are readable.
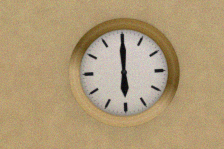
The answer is **6:00**
